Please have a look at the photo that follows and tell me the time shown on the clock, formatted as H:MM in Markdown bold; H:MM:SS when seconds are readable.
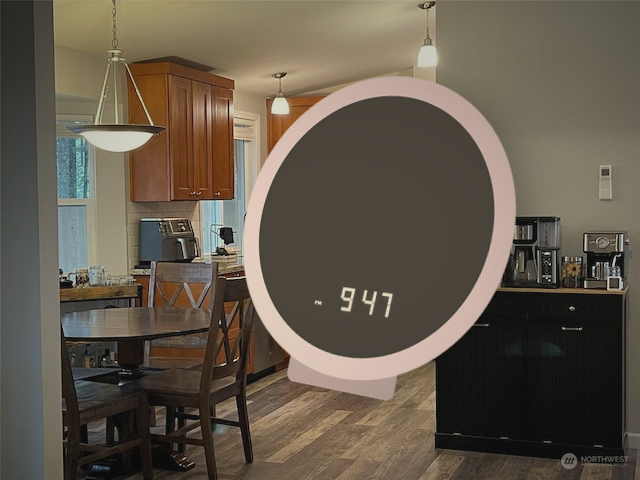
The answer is **9:47**
